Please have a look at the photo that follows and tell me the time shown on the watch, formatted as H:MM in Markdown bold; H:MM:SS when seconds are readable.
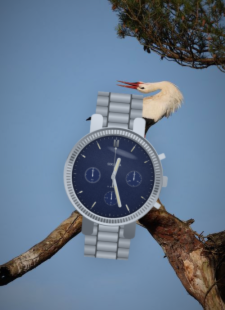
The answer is **12:27**
